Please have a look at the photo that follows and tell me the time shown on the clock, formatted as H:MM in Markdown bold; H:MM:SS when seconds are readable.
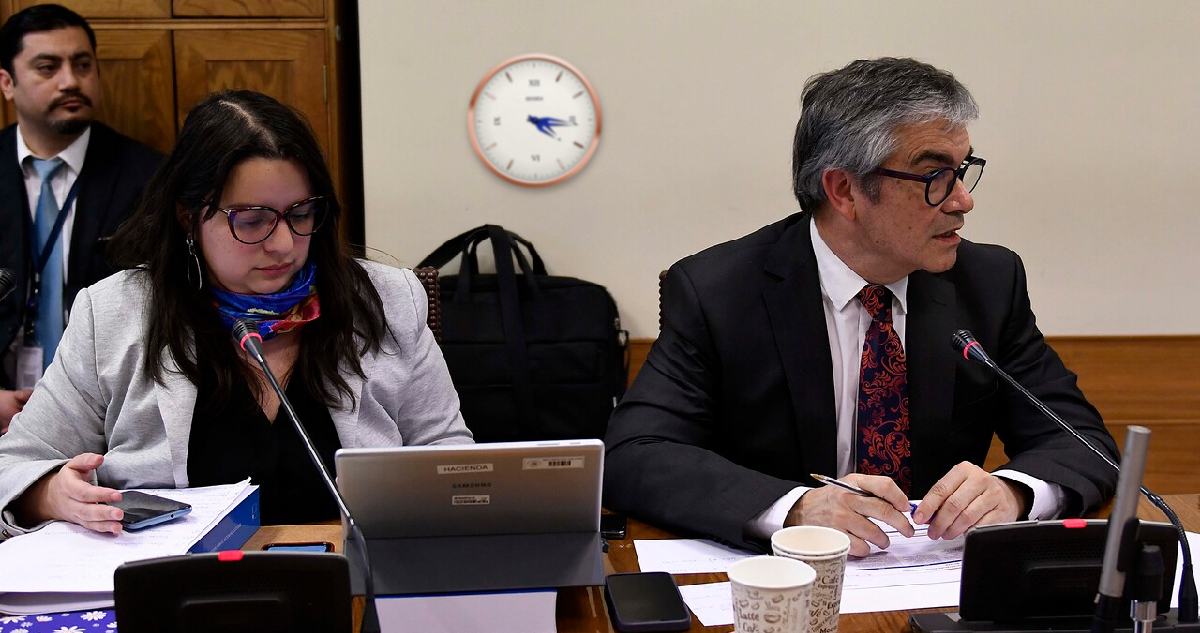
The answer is **4:16**
